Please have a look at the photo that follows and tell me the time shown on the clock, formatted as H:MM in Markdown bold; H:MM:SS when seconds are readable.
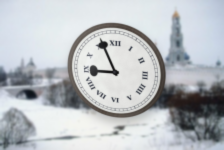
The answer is **8:56**
